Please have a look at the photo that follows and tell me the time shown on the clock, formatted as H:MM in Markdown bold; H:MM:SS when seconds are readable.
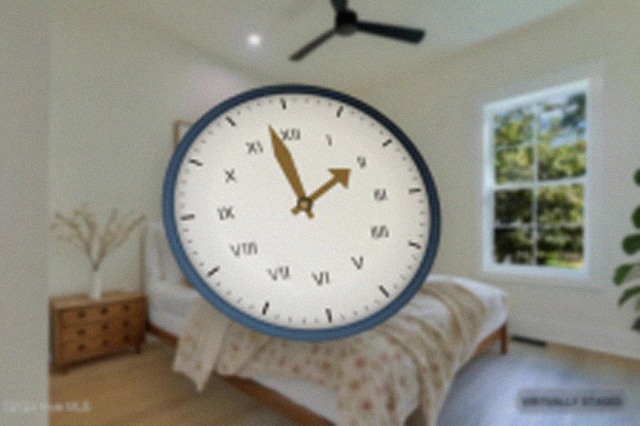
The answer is **1:58**
